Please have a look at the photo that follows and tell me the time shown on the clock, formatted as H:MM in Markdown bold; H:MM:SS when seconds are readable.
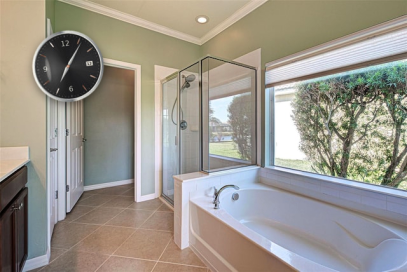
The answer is **7:06**
